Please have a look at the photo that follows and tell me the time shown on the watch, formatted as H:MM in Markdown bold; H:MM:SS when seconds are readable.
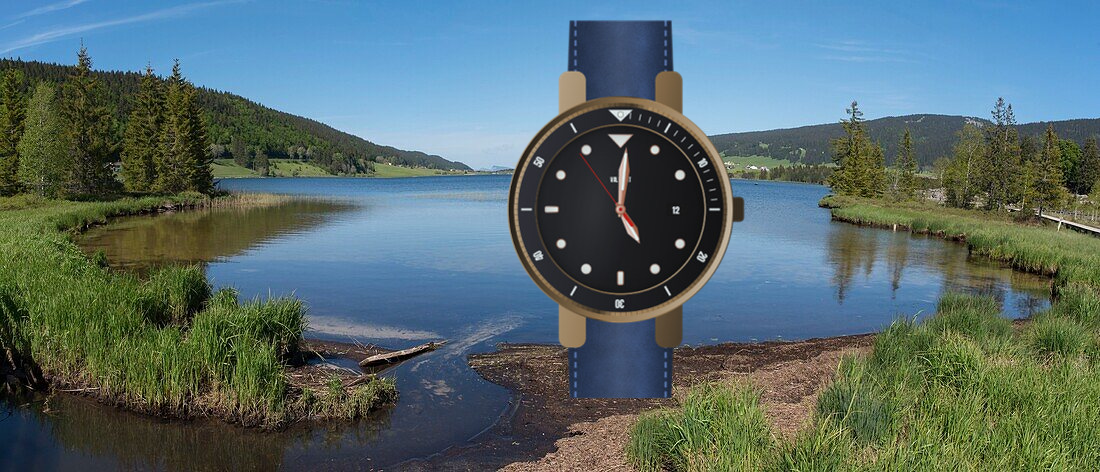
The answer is **5:00:54**
